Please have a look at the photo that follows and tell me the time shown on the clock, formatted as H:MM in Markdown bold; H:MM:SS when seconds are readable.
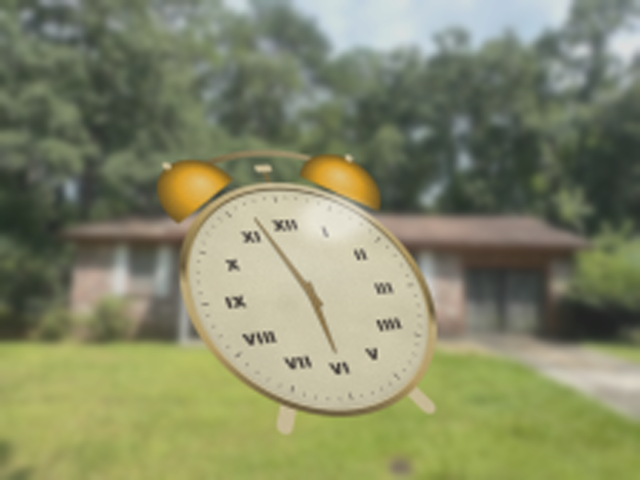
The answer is **5:57**
